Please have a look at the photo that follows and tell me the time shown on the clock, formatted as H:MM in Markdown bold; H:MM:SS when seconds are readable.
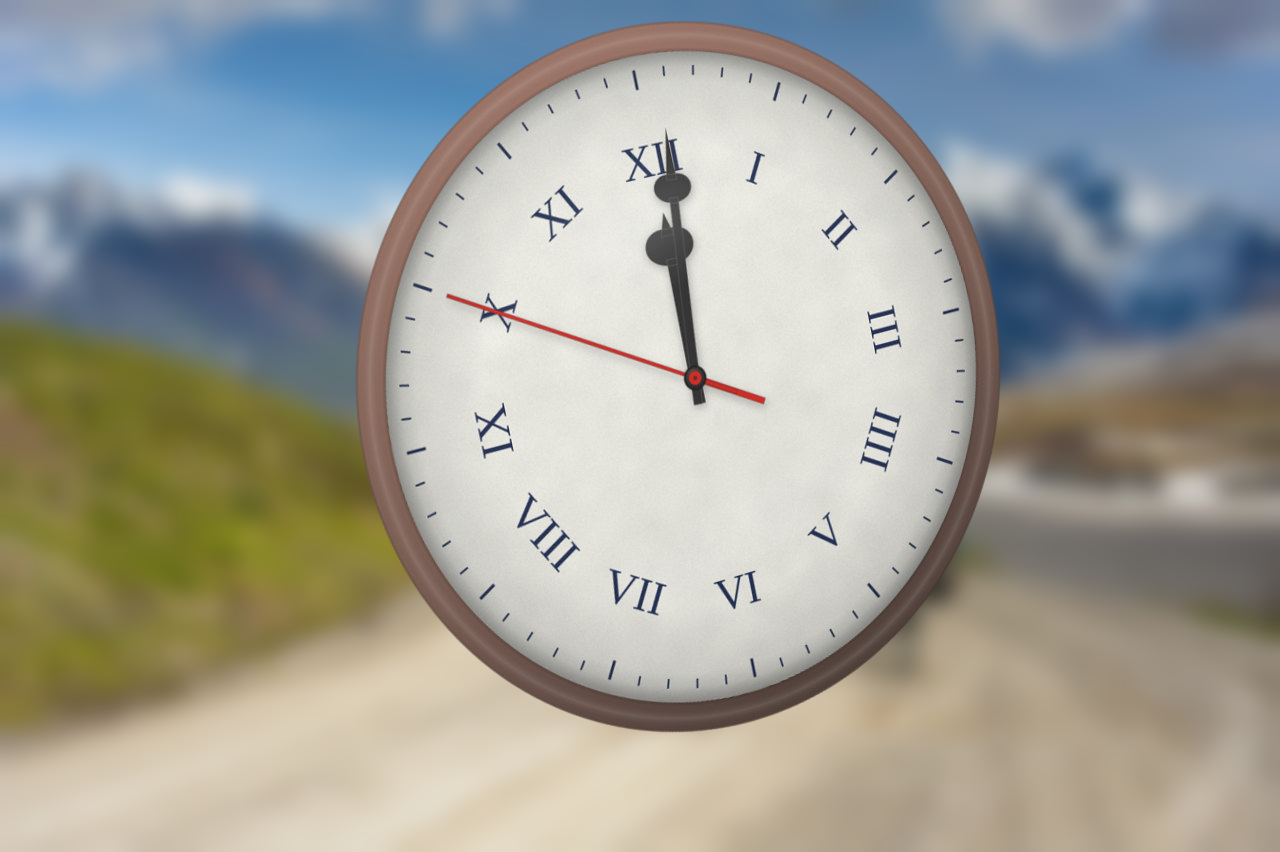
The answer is **12:00:50**
